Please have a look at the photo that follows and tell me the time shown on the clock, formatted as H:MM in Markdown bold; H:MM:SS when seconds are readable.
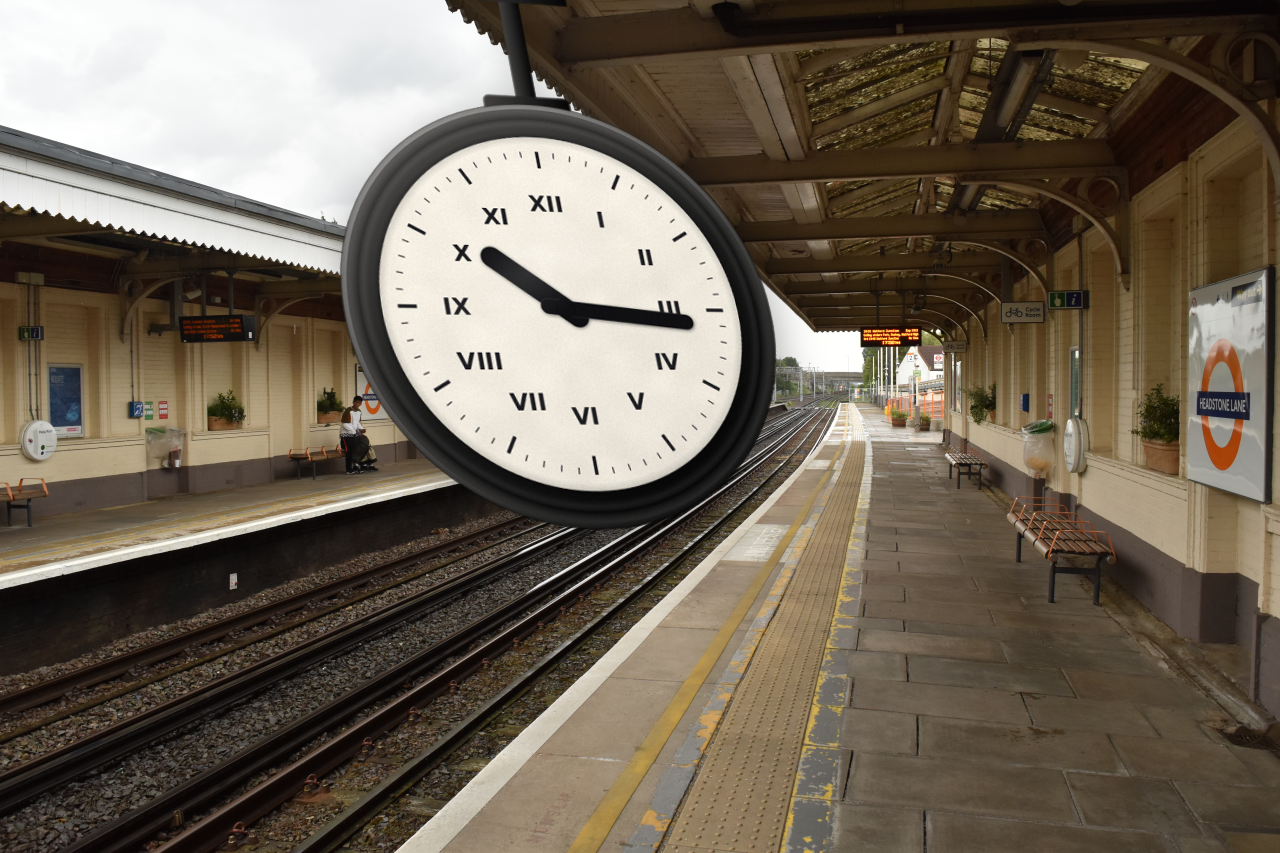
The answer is **10:16**
